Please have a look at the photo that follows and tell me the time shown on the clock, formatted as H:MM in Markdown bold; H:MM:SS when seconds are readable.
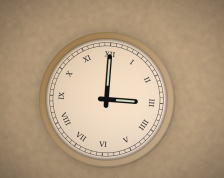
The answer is **3:00**
